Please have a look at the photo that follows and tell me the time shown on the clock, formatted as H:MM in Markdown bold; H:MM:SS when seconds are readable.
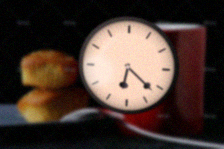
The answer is **6:22**
